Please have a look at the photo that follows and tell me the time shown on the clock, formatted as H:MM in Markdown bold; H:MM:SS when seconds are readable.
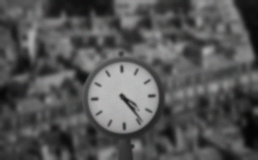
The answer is **4:24**
